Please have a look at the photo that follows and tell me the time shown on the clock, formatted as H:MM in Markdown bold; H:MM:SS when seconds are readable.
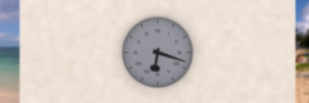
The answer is **6:18**
